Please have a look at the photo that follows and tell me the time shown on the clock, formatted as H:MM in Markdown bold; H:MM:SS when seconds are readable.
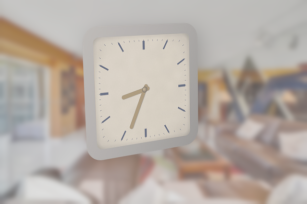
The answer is **8:34**
